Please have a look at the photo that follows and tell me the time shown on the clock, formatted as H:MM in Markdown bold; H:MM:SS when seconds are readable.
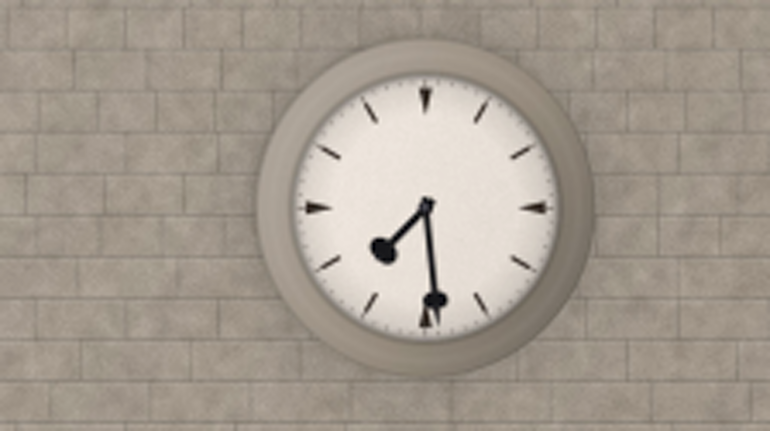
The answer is **7:29**
